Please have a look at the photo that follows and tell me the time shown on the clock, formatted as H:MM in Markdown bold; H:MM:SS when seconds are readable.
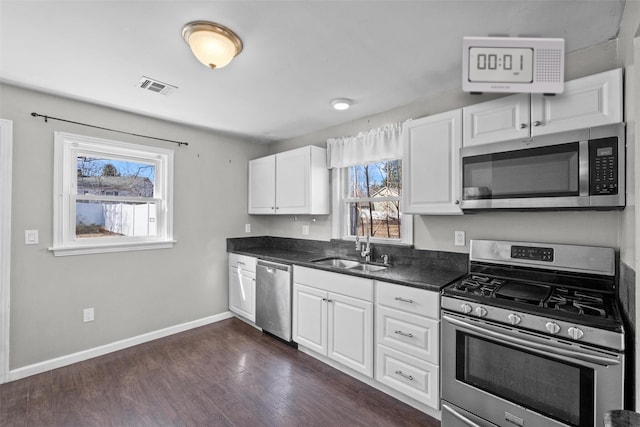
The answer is **0:01**
